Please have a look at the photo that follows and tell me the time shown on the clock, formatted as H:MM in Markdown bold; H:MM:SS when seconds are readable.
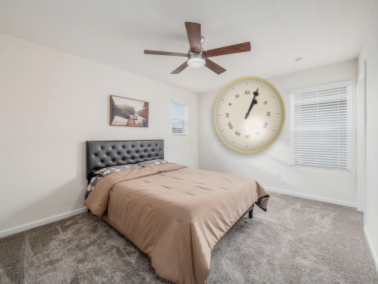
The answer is **1:04**
